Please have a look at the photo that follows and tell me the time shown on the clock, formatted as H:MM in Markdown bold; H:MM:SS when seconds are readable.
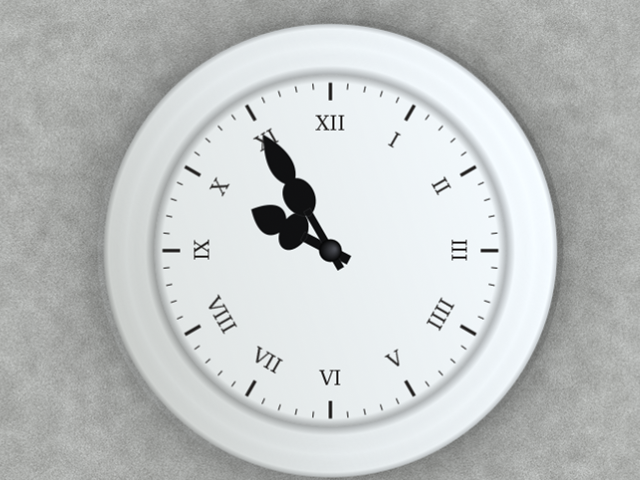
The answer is **9:55**
